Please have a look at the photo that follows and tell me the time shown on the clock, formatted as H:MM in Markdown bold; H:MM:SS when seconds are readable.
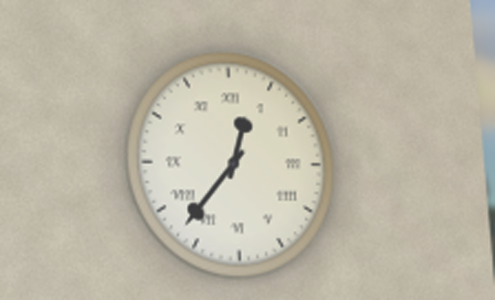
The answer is **12:37**
